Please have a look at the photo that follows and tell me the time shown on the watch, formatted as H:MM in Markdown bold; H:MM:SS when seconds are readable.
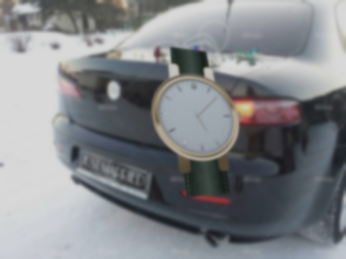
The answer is **5:08**
